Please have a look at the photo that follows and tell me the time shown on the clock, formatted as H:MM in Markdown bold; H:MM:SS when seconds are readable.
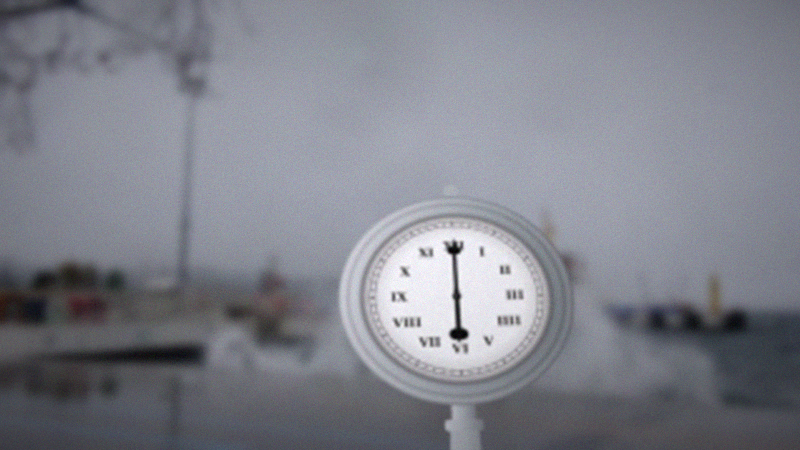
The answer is **6:00**
